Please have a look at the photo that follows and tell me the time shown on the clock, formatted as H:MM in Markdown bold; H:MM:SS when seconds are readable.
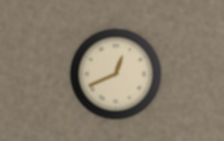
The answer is **12:41**
